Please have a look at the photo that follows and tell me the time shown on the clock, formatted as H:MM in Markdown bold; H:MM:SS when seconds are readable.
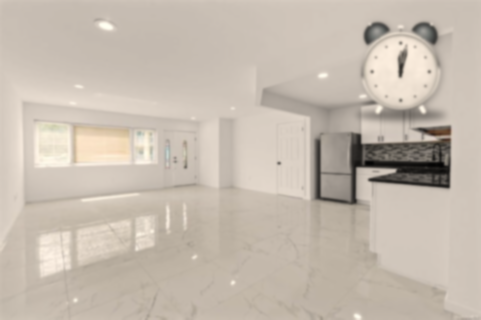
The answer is **12:02**
